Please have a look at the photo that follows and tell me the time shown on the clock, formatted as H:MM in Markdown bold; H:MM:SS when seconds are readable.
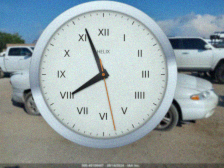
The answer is **7:56:28**
